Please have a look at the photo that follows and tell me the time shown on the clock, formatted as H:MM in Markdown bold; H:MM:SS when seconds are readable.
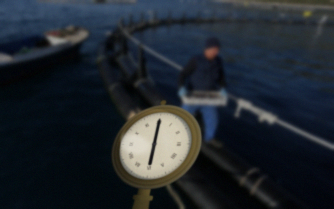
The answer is **6:00**
